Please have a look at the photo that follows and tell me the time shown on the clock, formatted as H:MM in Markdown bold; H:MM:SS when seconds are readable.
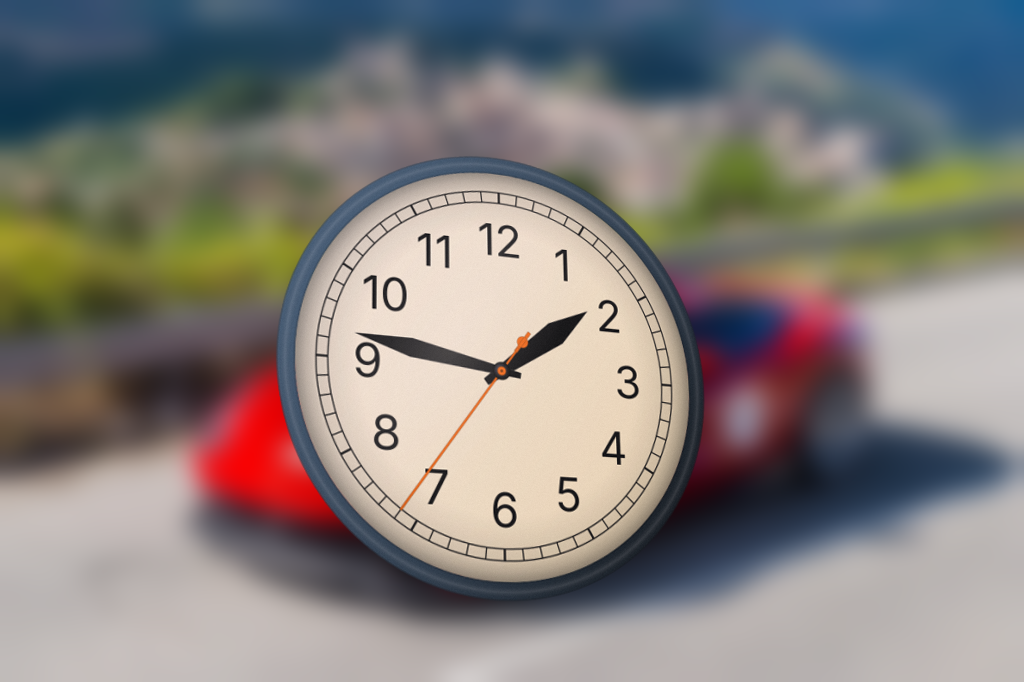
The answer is **1:46:36**
